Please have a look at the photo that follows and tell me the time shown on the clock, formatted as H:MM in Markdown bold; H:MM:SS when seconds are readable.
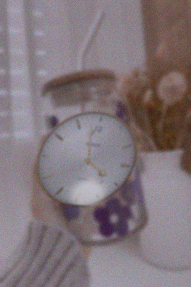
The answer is **3:58**
